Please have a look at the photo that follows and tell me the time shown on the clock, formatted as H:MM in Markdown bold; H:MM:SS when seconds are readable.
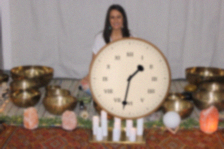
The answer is **1:32**
